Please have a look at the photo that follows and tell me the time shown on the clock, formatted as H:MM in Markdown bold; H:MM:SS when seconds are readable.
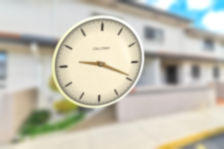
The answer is **9:19**
